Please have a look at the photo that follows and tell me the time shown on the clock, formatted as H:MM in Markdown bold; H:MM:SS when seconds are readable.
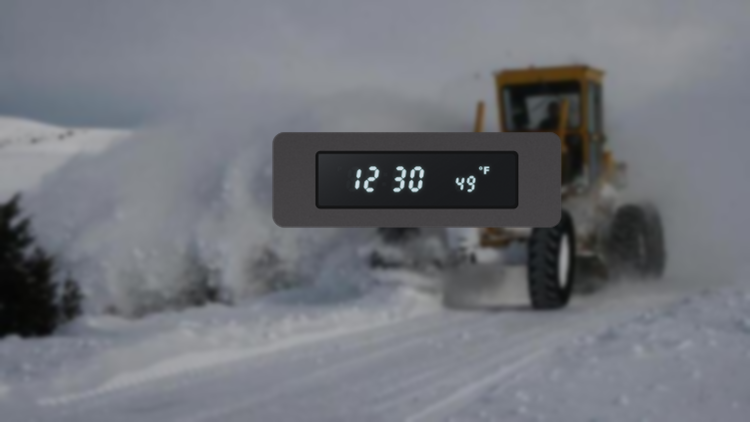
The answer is **12:30**
